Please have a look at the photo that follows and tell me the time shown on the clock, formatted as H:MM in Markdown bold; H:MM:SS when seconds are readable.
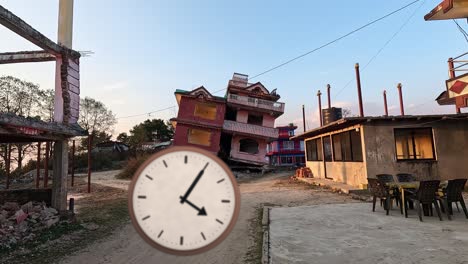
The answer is **4:05**
